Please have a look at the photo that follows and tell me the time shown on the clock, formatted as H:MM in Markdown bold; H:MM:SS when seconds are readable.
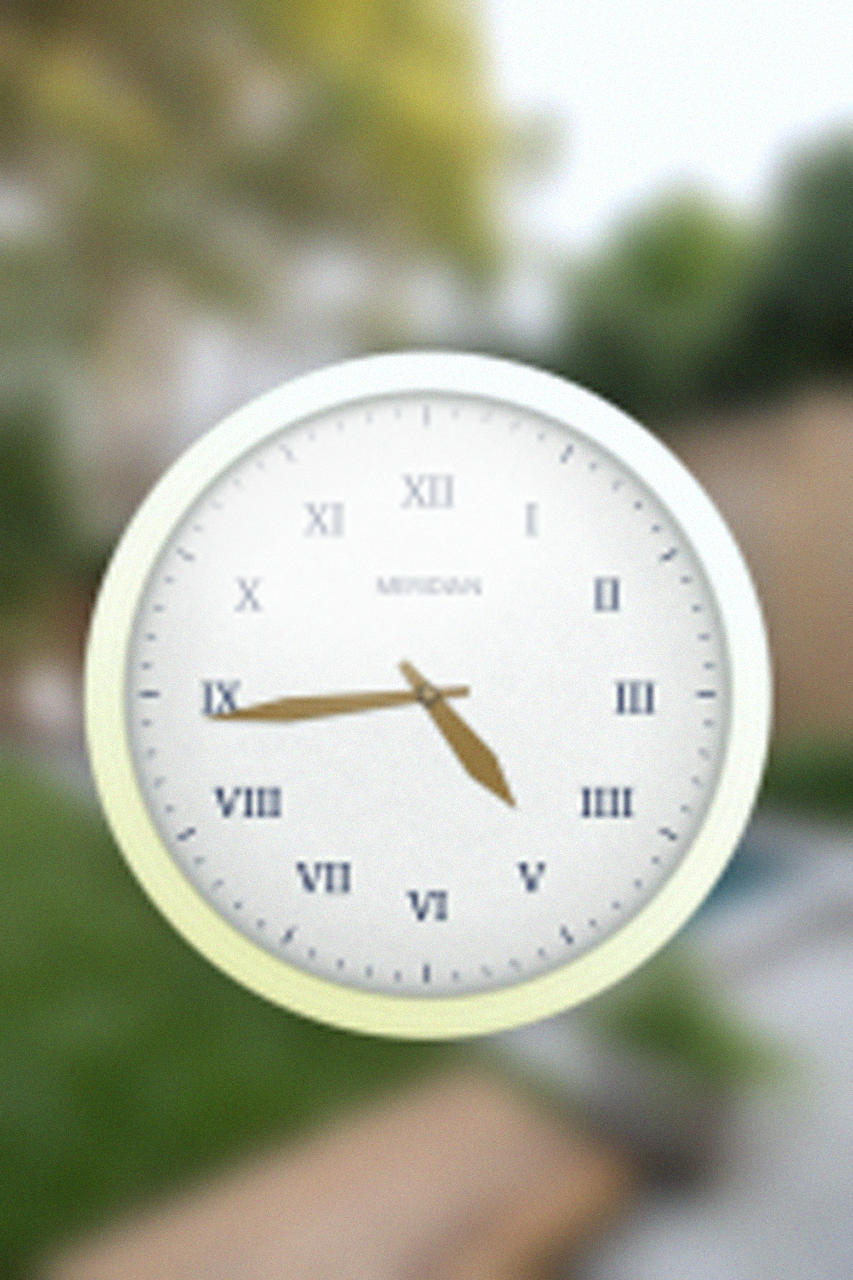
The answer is **4:44**
